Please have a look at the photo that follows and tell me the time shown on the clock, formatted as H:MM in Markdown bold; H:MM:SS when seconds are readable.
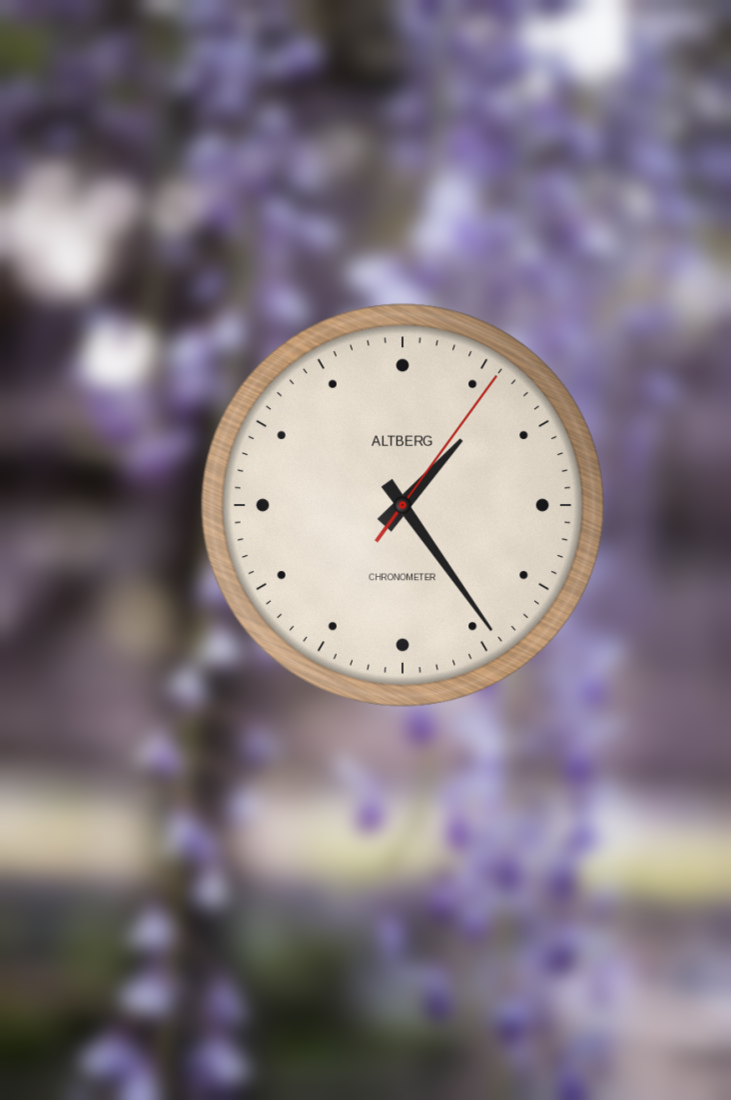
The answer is **1:24:06**
